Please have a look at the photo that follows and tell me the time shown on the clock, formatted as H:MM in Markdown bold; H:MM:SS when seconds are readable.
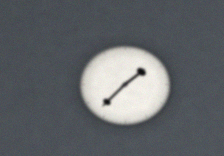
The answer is **1:37**
